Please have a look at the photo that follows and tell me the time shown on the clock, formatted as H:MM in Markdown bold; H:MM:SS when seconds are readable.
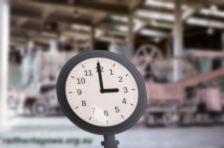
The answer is **3:00**
